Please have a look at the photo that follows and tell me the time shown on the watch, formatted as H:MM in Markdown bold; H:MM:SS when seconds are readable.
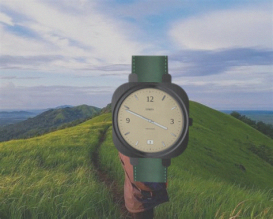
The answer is **3:49**
